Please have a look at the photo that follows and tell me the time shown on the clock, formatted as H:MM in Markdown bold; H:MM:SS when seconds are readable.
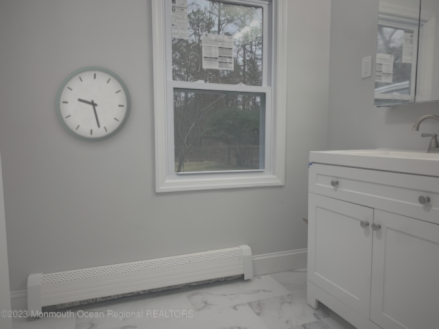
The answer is **9:27**
